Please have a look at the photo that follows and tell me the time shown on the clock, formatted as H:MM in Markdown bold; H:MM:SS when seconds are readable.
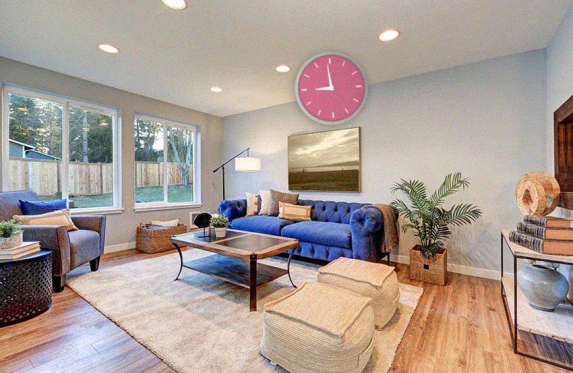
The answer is **8:59**
